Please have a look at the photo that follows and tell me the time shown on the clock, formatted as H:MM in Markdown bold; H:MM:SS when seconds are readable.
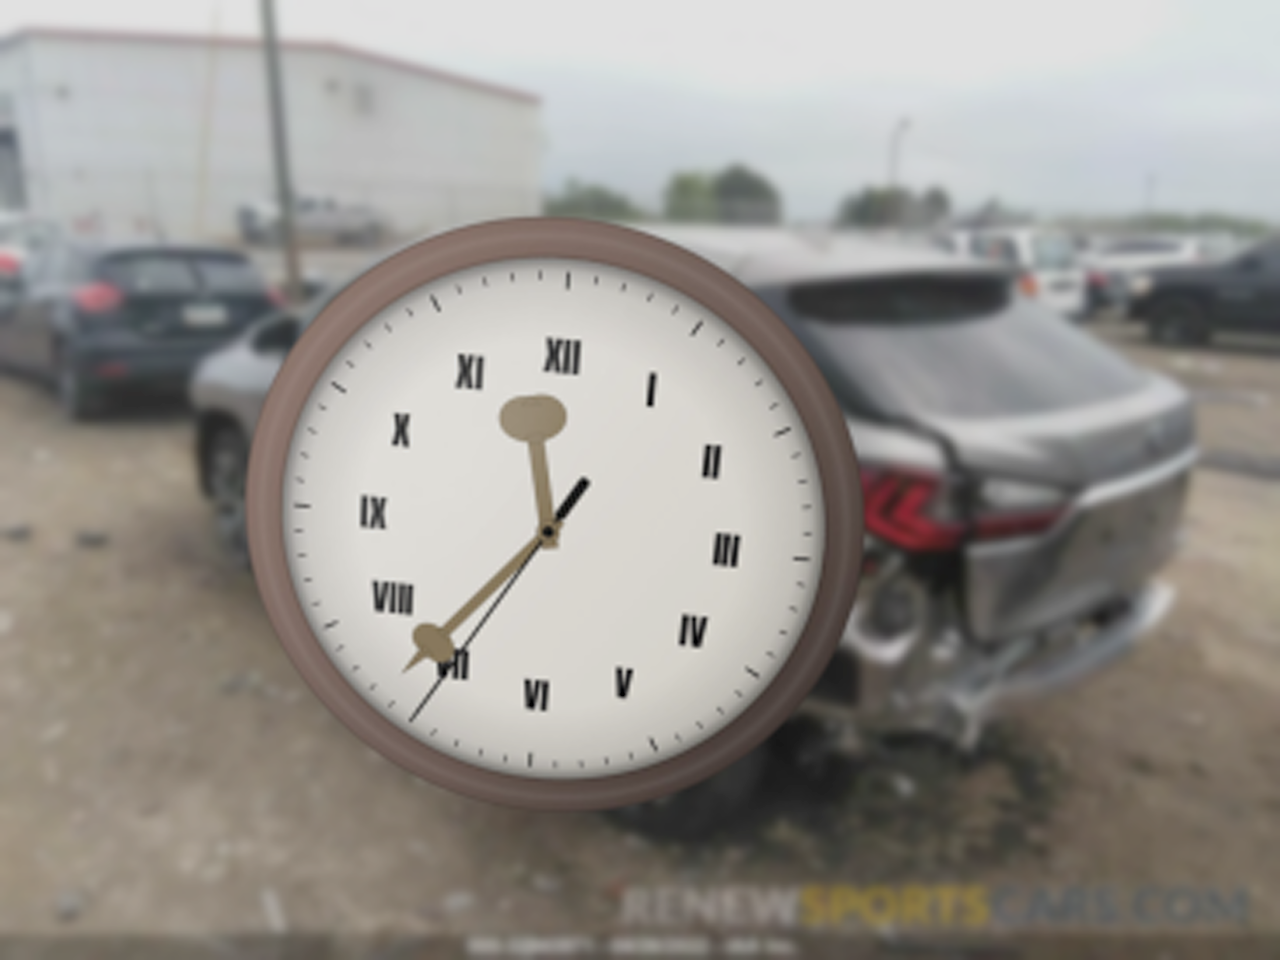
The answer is **11:36:35**
